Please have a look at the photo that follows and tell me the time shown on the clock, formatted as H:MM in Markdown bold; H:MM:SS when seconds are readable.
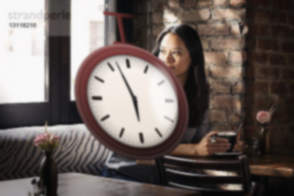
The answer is **5:57**
